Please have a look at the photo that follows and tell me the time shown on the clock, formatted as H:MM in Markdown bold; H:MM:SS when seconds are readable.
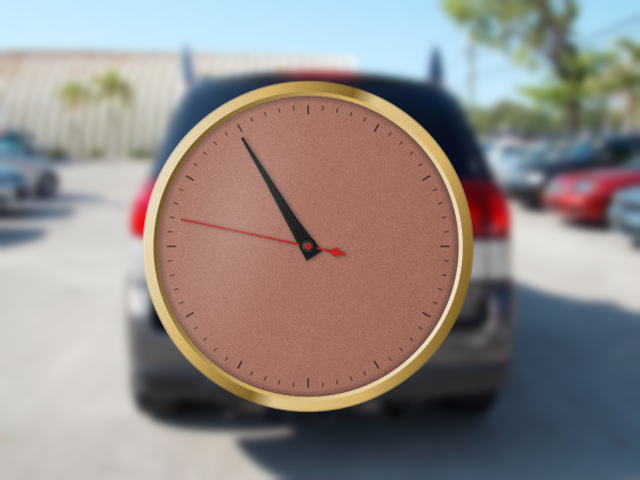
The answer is **10:54:47**
